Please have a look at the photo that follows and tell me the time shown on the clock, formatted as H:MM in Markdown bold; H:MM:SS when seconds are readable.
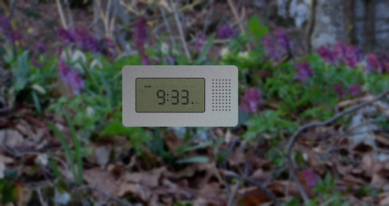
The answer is **9:33**
